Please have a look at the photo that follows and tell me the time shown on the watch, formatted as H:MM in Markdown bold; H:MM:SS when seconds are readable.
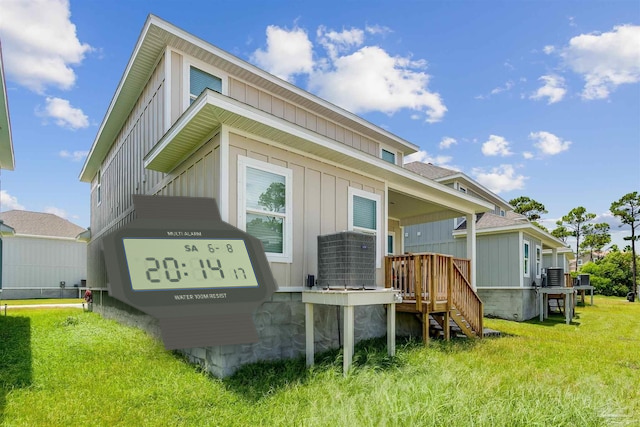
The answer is **20:14:17**
